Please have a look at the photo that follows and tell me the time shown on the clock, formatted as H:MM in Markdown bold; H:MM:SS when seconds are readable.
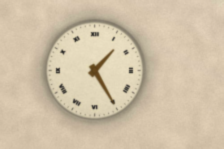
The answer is **1:25**
